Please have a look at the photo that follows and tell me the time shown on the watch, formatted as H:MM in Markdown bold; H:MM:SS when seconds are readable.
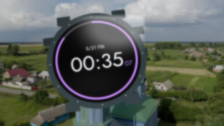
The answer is **0:35**
